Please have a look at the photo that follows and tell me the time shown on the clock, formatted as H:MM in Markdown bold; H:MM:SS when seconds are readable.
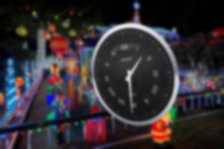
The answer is **1:31**
